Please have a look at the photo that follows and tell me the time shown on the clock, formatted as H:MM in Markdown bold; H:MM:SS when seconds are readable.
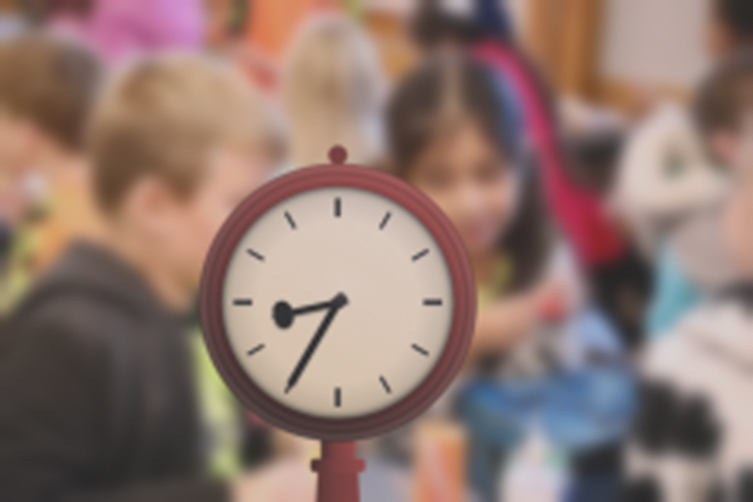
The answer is **8:35**
